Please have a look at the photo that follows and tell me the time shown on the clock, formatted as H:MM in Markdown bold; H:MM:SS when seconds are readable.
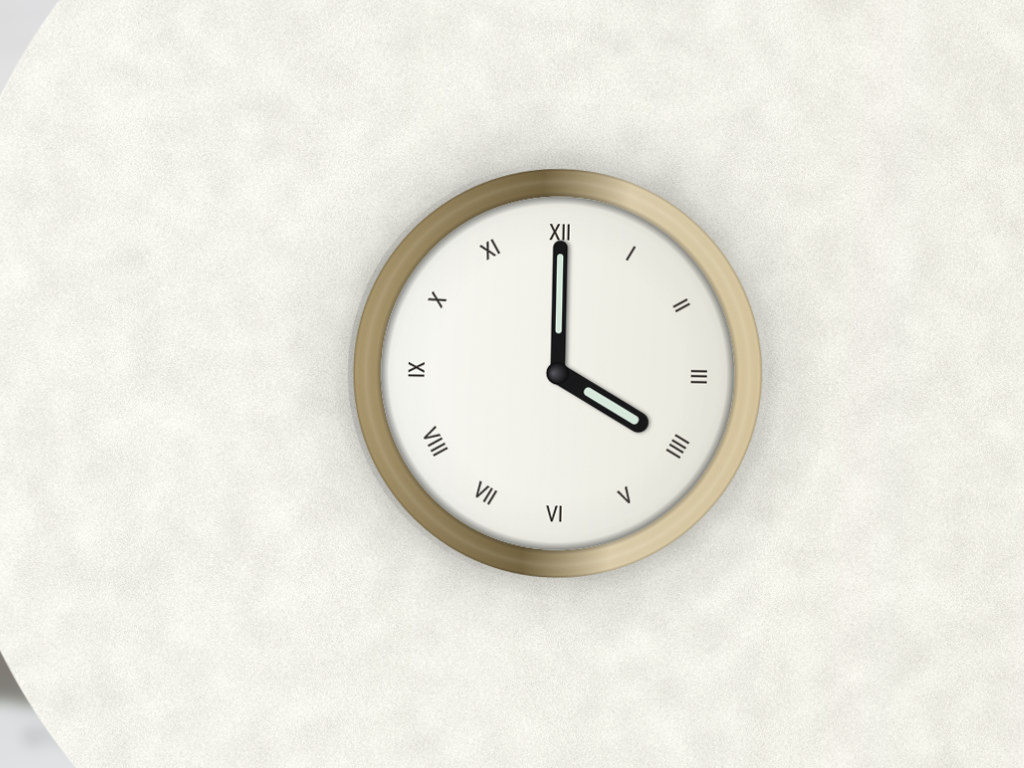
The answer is **4:00**
